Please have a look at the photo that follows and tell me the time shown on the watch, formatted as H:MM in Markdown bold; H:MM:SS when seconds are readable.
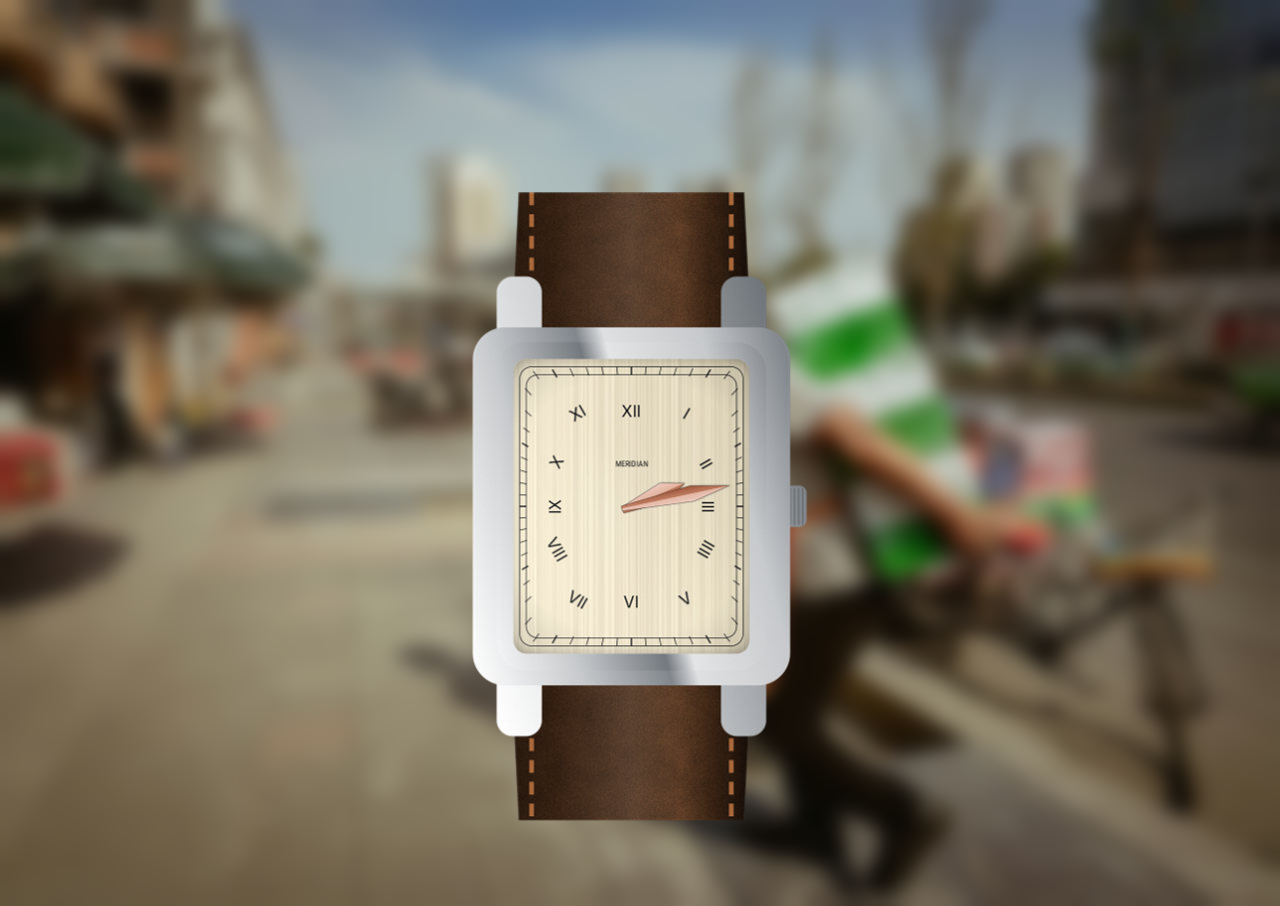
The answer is **2:13**
